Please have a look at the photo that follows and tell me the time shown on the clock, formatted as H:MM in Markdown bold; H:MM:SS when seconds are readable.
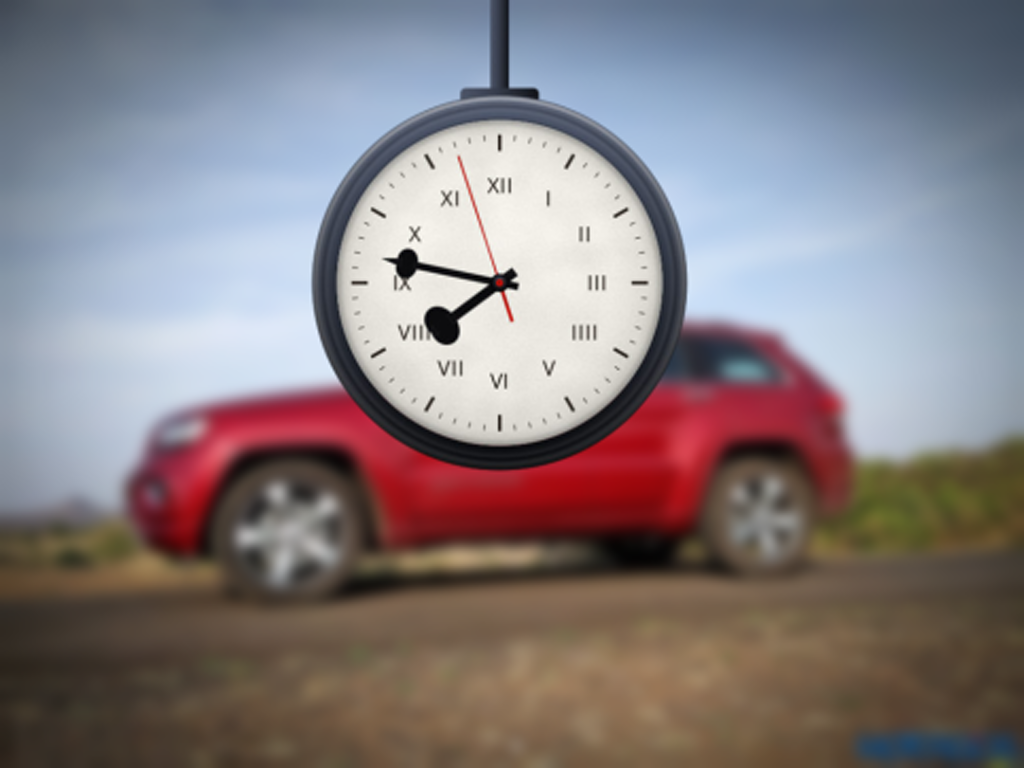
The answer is **7:46:57**
